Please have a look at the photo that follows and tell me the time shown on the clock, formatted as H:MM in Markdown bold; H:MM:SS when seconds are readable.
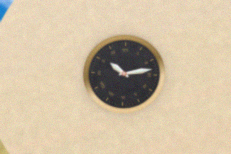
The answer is **10:13**
